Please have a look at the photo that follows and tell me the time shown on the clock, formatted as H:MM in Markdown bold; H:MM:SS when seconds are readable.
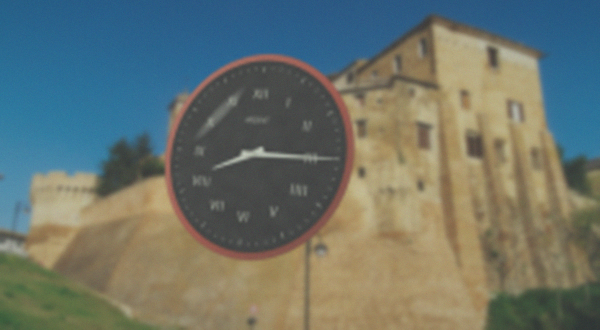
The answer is **8:15**
